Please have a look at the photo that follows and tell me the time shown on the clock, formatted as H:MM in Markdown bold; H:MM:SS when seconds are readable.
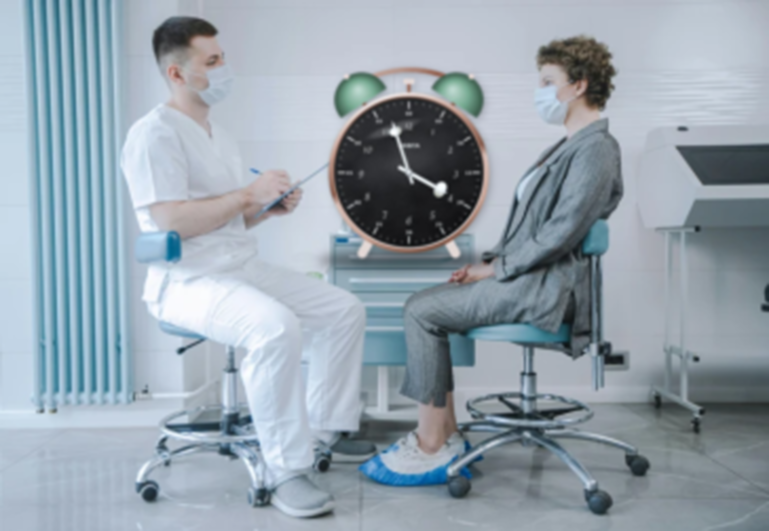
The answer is **3:57**
